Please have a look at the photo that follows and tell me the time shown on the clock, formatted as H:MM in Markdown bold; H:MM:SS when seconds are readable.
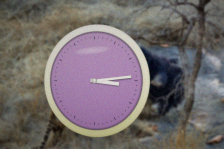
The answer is **3:14**
